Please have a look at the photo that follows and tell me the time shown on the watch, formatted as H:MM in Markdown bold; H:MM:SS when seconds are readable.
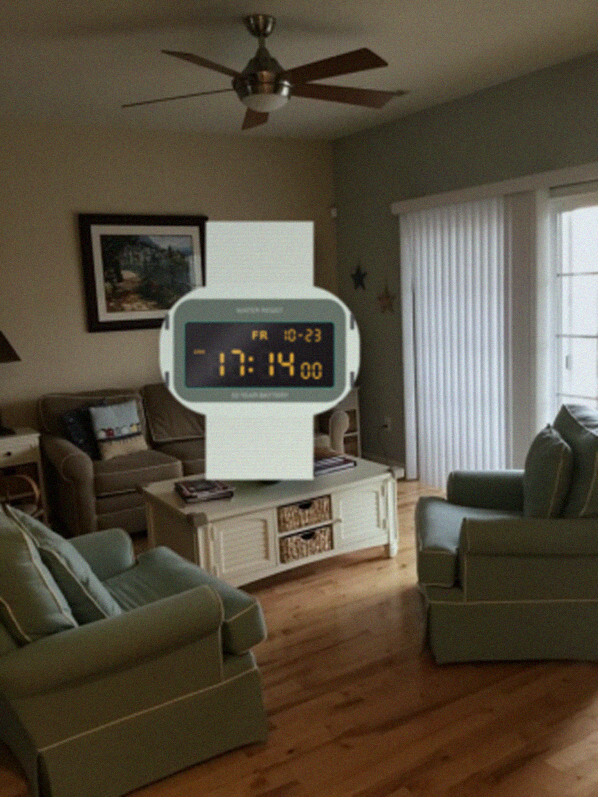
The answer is **17:14:00**
